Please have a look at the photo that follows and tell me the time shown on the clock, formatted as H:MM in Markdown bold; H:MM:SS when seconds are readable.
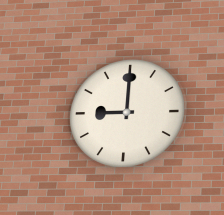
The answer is **9:00**
